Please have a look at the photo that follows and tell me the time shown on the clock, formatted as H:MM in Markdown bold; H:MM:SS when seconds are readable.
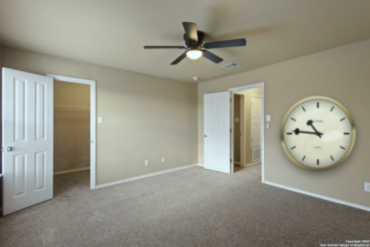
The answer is **10:46**
